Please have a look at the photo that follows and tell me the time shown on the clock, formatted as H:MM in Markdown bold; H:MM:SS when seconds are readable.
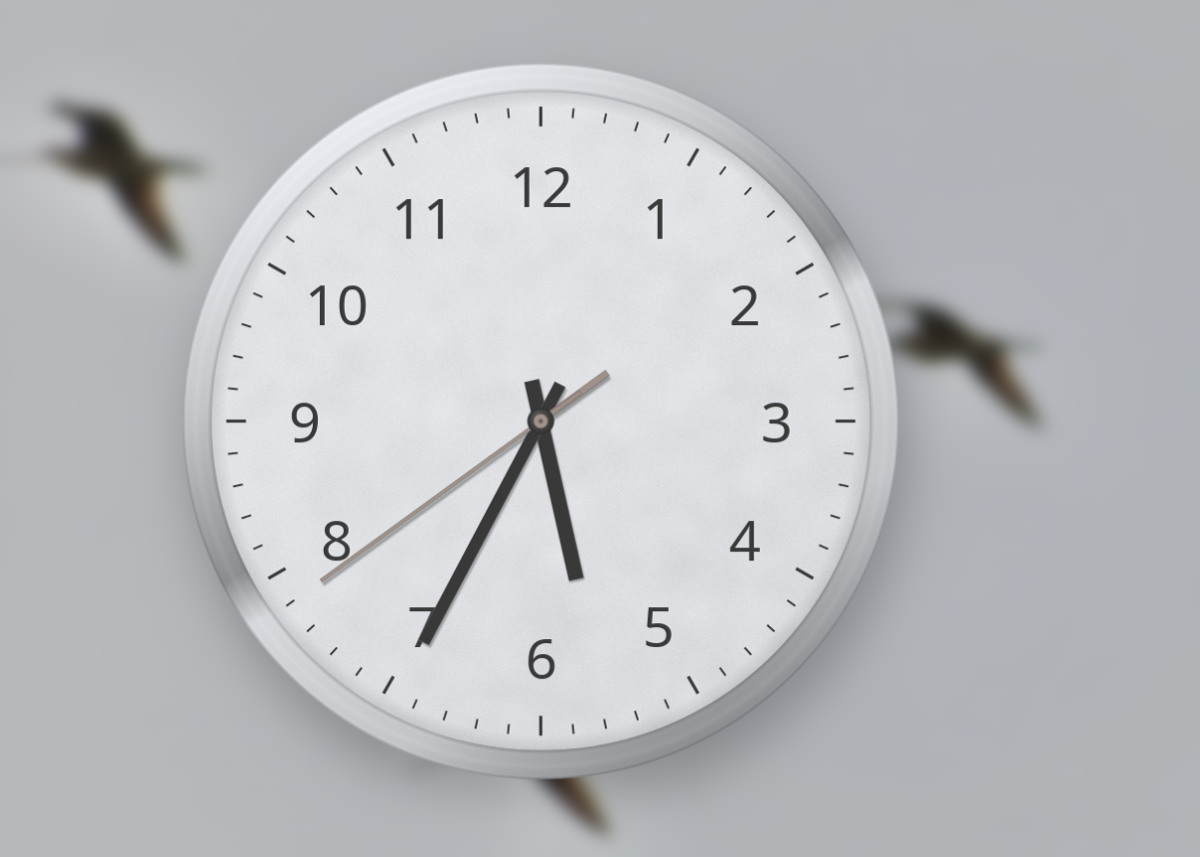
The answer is **5:34:39**
